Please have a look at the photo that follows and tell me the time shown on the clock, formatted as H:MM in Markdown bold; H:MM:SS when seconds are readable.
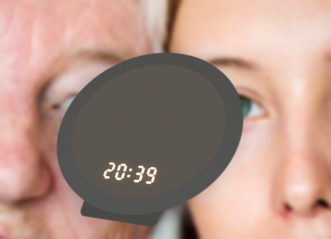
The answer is **20:39**
